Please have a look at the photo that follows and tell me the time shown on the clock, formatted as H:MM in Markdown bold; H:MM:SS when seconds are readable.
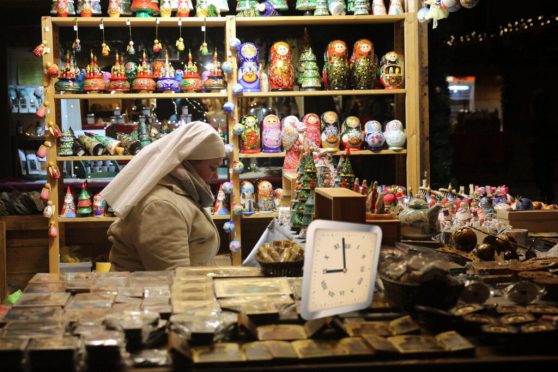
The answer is **8:58**
